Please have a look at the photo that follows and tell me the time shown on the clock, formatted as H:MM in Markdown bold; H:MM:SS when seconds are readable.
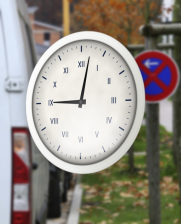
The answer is **9:02**
